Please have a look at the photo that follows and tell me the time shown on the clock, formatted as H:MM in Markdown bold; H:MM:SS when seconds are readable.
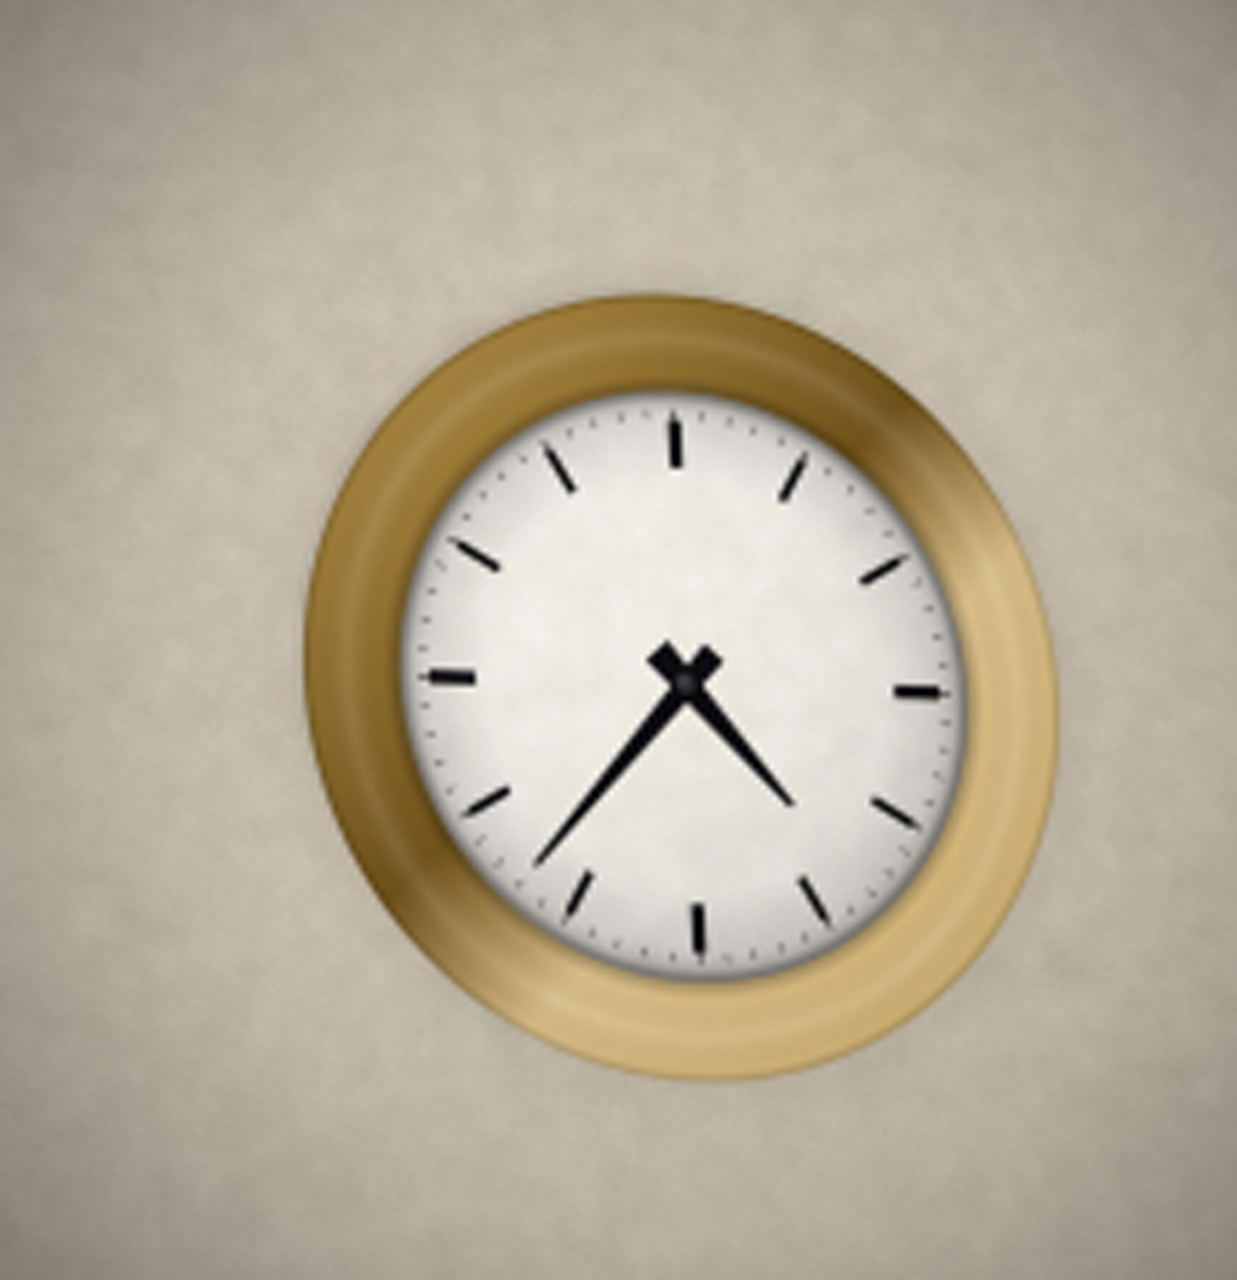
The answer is **4:37**
